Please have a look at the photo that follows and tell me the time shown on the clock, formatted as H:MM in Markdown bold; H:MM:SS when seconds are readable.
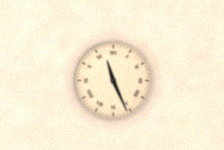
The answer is **11:26**
